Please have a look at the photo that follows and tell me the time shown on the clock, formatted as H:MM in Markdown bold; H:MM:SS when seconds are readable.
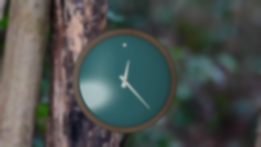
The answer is **12:23**
